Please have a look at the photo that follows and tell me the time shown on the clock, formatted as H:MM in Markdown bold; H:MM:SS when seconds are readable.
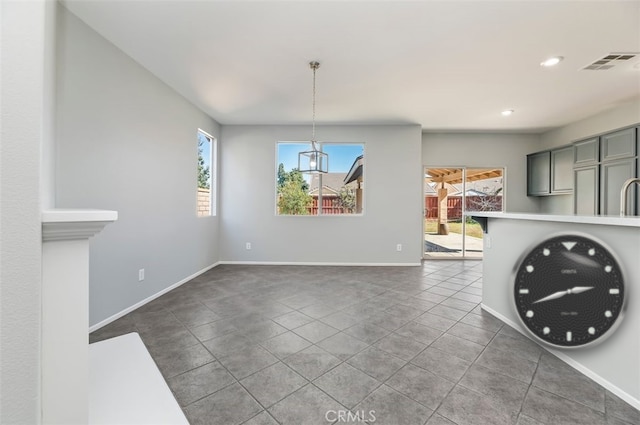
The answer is **2:42**
